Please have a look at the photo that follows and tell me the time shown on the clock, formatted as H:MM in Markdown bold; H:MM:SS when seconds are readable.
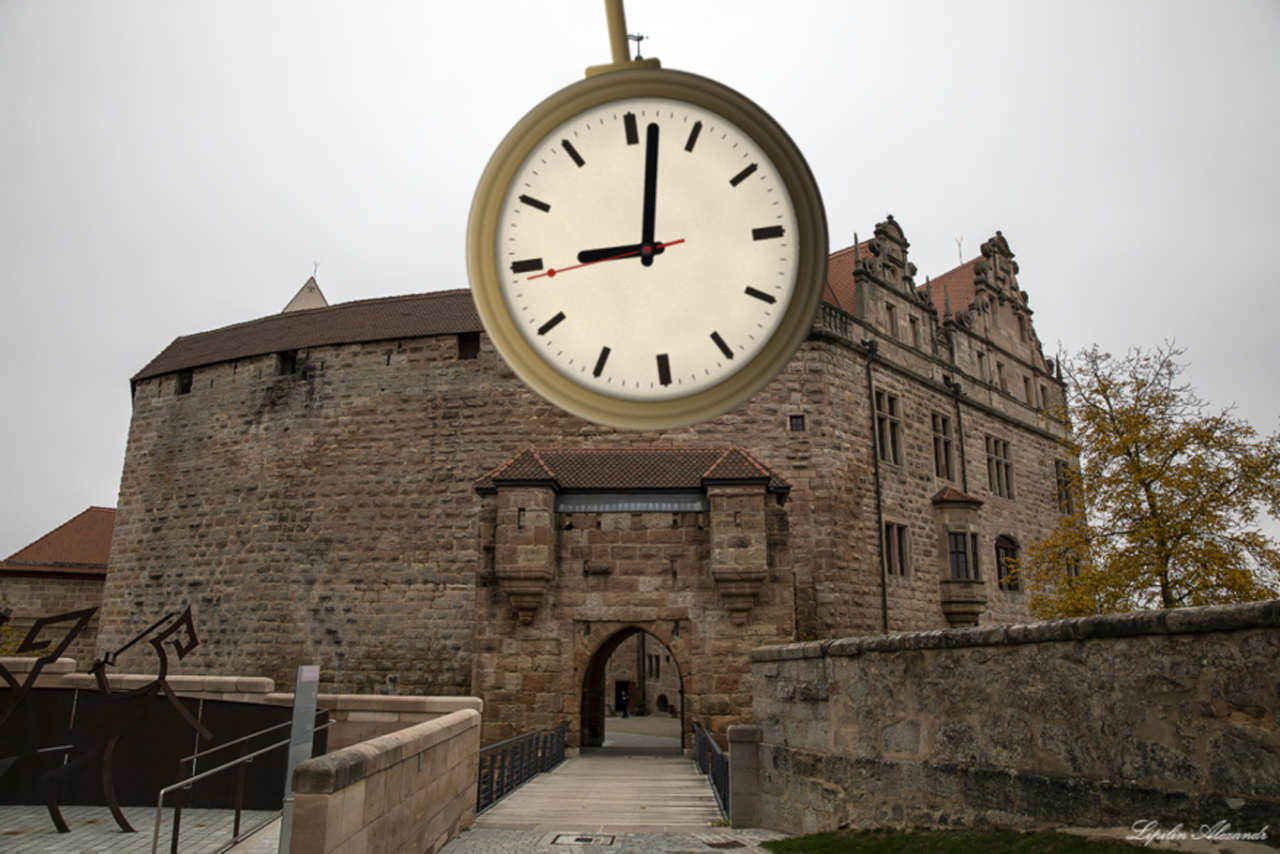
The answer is **9:01:44**
